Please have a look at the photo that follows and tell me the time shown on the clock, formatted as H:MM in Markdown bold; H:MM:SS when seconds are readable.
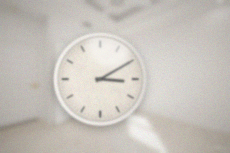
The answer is **3:10**
